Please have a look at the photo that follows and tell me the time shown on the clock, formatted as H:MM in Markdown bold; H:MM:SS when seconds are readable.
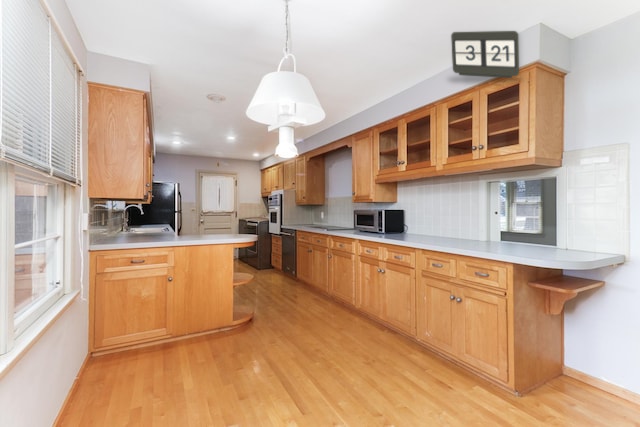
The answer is **3:21**
